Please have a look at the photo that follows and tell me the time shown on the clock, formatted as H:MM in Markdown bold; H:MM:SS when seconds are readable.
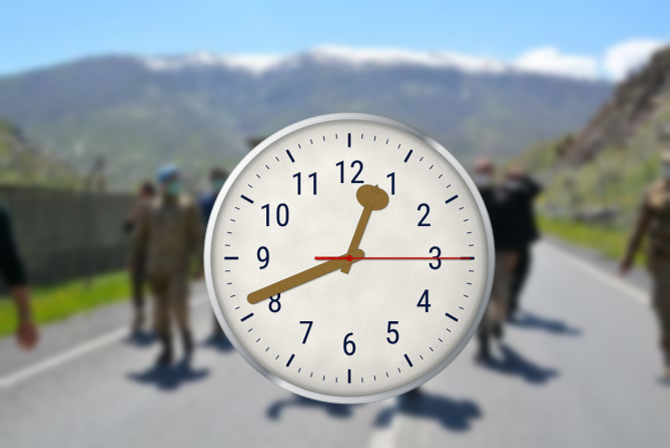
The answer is **12:41:15**
